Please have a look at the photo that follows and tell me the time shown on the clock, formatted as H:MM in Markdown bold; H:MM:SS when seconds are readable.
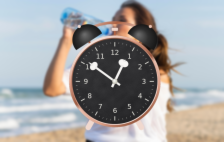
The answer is **12:51**
